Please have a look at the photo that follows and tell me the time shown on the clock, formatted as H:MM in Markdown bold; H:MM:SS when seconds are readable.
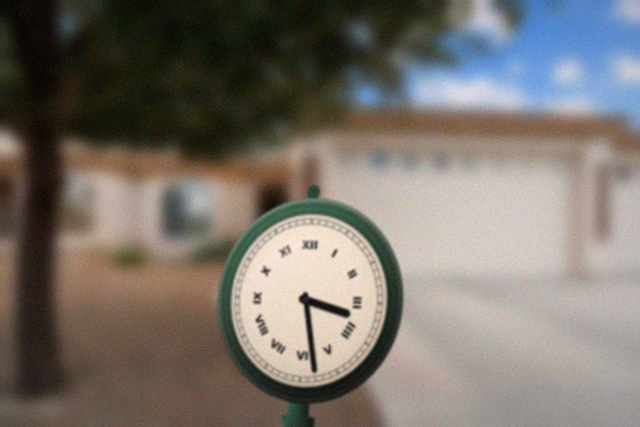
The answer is **3:28**
